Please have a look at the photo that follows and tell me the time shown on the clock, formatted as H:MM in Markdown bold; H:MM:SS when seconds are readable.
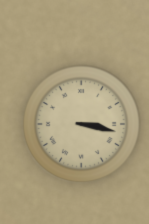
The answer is **3:17**
